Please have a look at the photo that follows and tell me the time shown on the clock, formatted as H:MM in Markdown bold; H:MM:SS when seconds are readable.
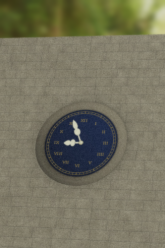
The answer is **8:56**
